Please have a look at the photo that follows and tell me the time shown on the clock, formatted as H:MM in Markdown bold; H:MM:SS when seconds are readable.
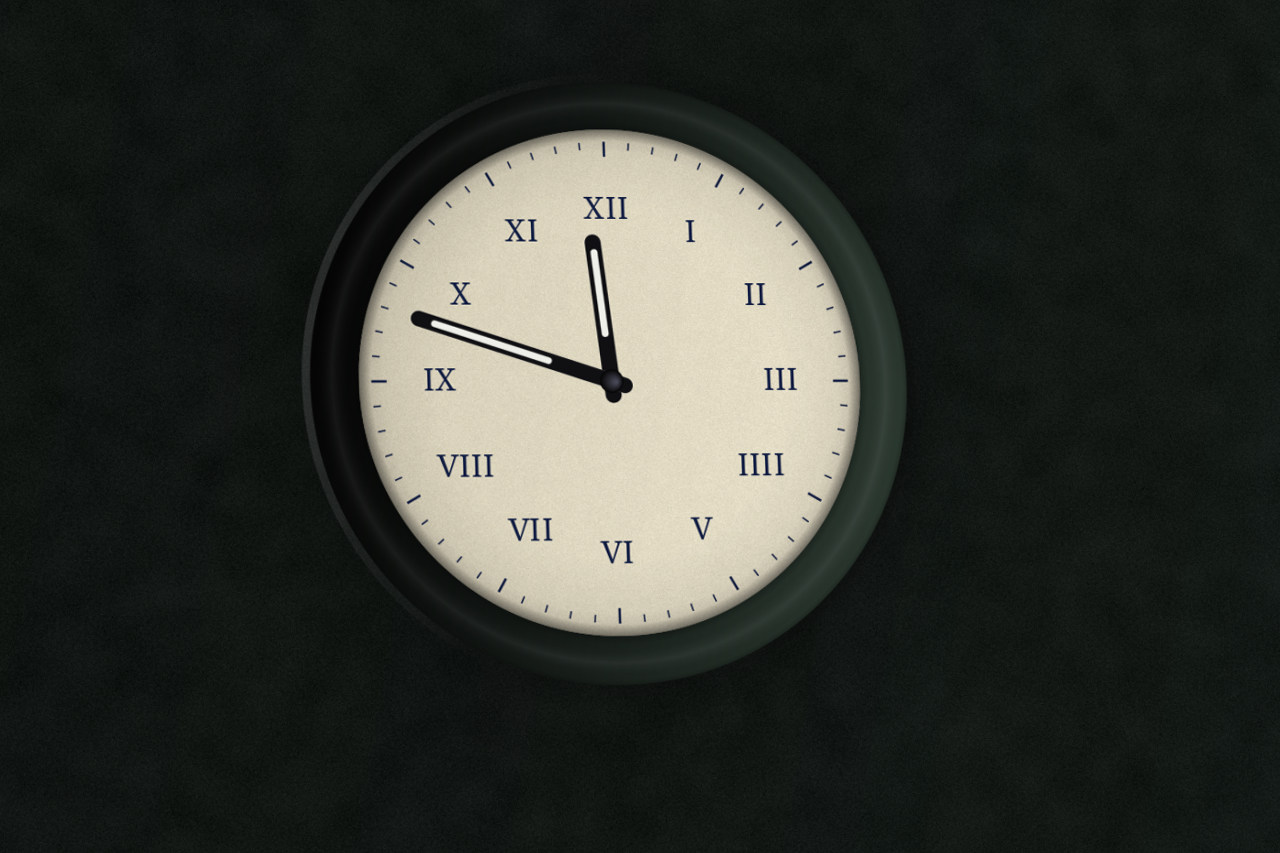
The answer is **11:48**
